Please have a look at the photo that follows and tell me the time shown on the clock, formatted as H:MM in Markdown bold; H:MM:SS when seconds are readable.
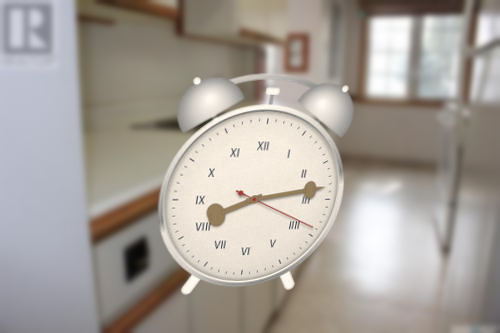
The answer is **8:13:19**
